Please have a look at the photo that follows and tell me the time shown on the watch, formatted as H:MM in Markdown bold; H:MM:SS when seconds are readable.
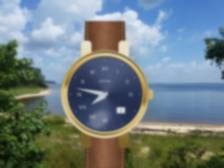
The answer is **7:47**
